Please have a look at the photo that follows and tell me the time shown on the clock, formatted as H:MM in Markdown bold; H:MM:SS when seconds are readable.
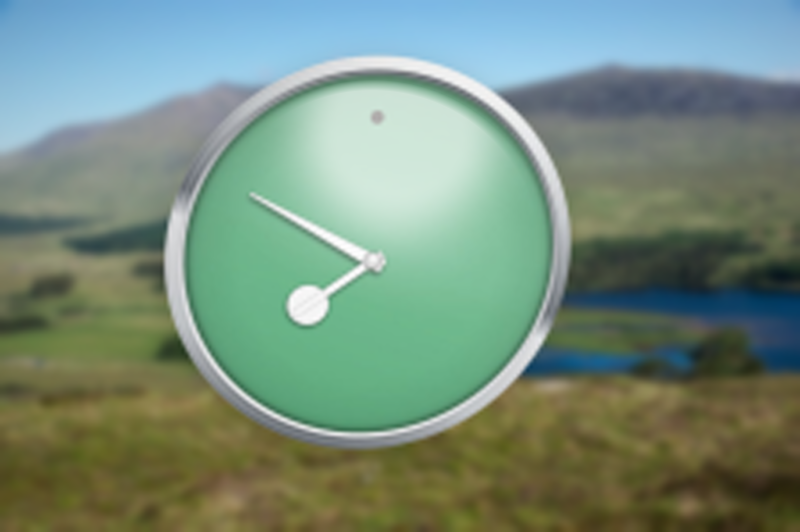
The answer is **7:50**
